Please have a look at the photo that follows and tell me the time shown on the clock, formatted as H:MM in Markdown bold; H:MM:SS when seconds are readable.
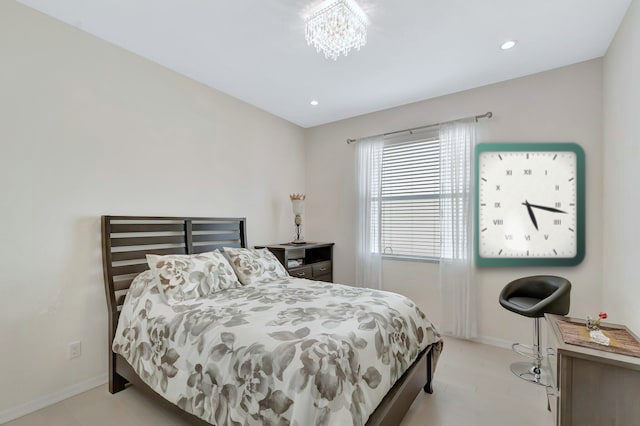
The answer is **5:17**
